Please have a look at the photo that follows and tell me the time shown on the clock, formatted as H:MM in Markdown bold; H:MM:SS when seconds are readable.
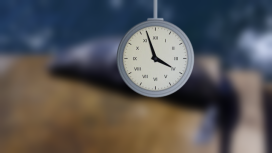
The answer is **3:57**
